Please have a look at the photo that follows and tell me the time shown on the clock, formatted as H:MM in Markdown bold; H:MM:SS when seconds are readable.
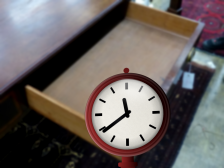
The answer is **11:39**
